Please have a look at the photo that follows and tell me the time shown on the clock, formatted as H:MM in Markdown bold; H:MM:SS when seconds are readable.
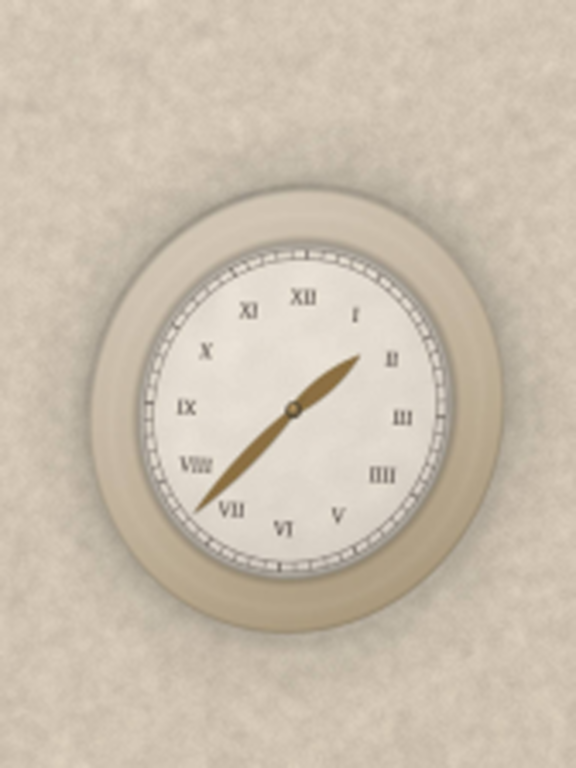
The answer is **1:37**
